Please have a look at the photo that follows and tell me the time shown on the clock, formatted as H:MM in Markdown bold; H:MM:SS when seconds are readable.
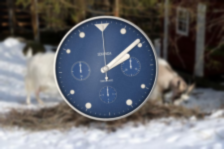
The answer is **2:09**
